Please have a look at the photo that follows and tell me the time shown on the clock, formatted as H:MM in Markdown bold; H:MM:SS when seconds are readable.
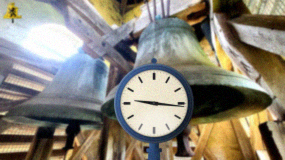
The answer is **9:16**
